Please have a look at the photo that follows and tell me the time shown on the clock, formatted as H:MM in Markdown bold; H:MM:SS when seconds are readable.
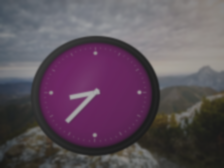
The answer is **8:37**
